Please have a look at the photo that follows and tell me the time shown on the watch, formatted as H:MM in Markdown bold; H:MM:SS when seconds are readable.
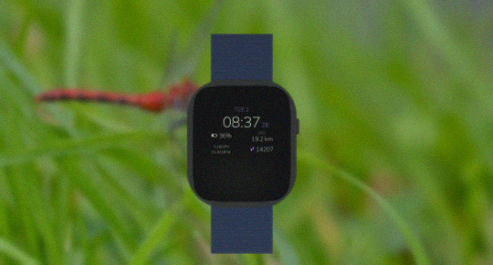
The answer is **8:37**
